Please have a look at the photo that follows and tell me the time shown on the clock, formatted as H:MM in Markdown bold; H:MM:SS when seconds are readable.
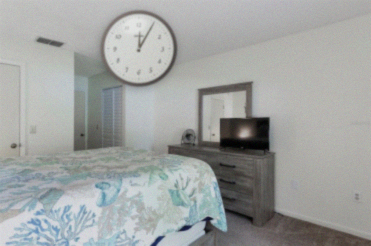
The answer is **12:05**
